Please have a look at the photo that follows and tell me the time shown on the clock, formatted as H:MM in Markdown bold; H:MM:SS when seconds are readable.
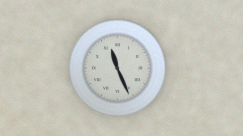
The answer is **11:26**
